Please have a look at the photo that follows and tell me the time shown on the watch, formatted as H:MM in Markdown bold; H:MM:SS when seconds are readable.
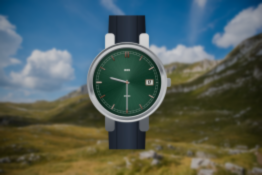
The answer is **9:30**
